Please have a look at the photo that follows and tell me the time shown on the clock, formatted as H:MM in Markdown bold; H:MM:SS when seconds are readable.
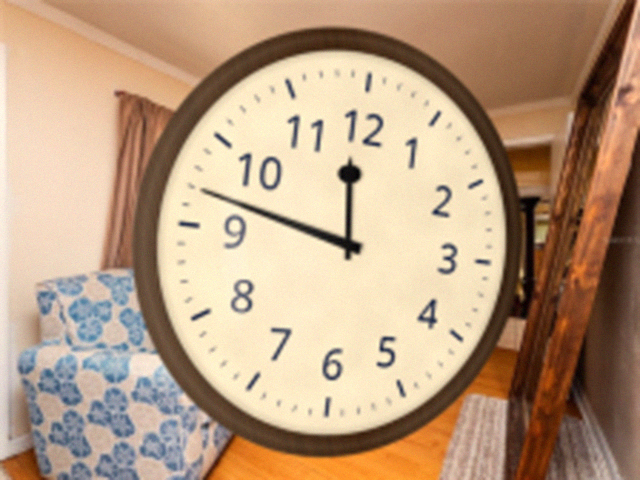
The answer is **11:47**
